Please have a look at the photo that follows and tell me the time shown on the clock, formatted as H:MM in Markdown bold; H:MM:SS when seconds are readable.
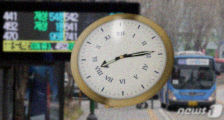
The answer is **8:14**
